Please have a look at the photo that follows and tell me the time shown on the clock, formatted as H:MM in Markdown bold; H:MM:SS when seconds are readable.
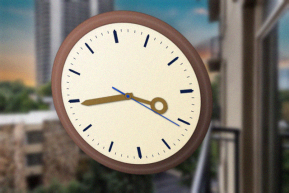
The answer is **3:44:21**
